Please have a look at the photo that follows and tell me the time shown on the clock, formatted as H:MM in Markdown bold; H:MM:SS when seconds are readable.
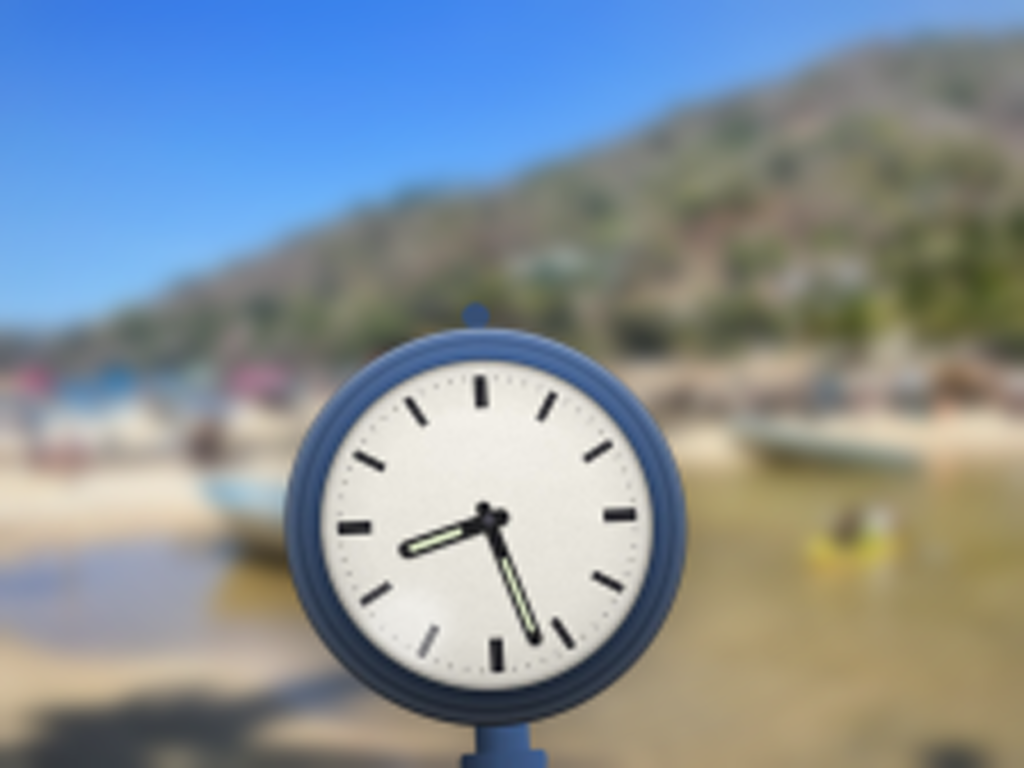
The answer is **8:27**
